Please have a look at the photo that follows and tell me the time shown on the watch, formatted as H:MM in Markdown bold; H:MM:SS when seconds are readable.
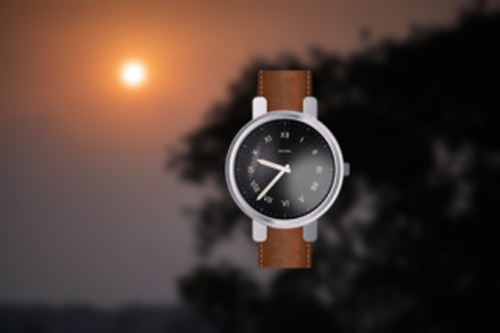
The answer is **9:37**
